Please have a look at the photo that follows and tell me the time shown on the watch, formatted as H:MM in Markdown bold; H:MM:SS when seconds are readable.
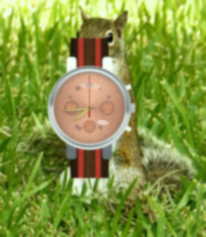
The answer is **7:44**
